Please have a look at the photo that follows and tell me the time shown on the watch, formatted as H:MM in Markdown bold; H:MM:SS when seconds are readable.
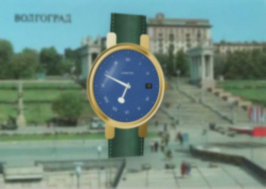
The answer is **6:49**
